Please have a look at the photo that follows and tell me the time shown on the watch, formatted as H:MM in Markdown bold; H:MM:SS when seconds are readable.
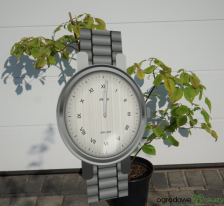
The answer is **12:01**
